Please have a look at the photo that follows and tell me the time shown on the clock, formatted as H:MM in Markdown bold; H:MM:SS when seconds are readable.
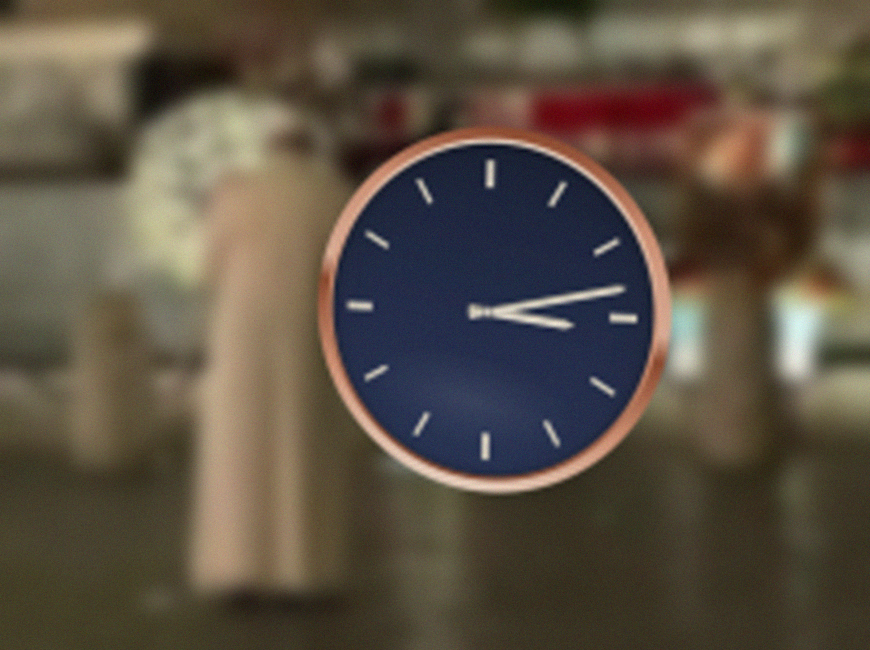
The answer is **3:13**
